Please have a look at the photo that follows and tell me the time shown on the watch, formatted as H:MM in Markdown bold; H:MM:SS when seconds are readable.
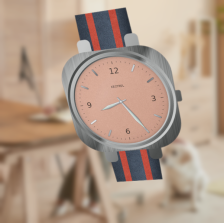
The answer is **8:25**
